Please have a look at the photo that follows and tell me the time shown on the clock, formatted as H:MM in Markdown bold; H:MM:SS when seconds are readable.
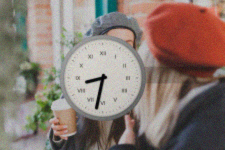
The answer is **8:32**
